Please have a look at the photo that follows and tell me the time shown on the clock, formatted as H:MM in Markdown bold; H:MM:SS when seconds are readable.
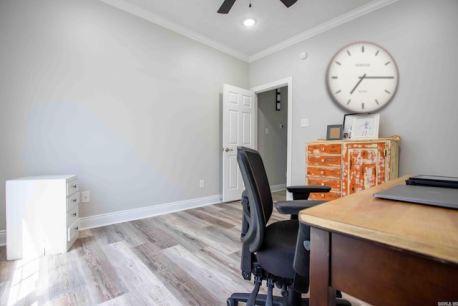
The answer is **7:15**
